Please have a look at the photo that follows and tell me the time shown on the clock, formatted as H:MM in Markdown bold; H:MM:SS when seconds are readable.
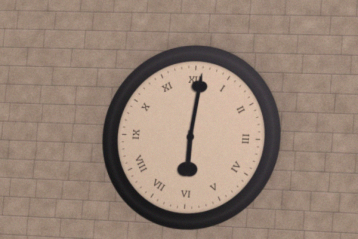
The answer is **6:01**
